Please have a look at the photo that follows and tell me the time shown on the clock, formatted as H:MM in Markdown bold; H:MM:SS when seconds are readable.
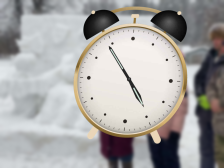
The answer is **4:54**
